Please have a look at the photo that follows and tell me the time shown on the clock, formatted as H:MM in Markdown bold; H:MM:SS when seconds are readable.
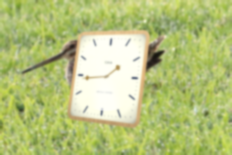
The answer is **1:44**
